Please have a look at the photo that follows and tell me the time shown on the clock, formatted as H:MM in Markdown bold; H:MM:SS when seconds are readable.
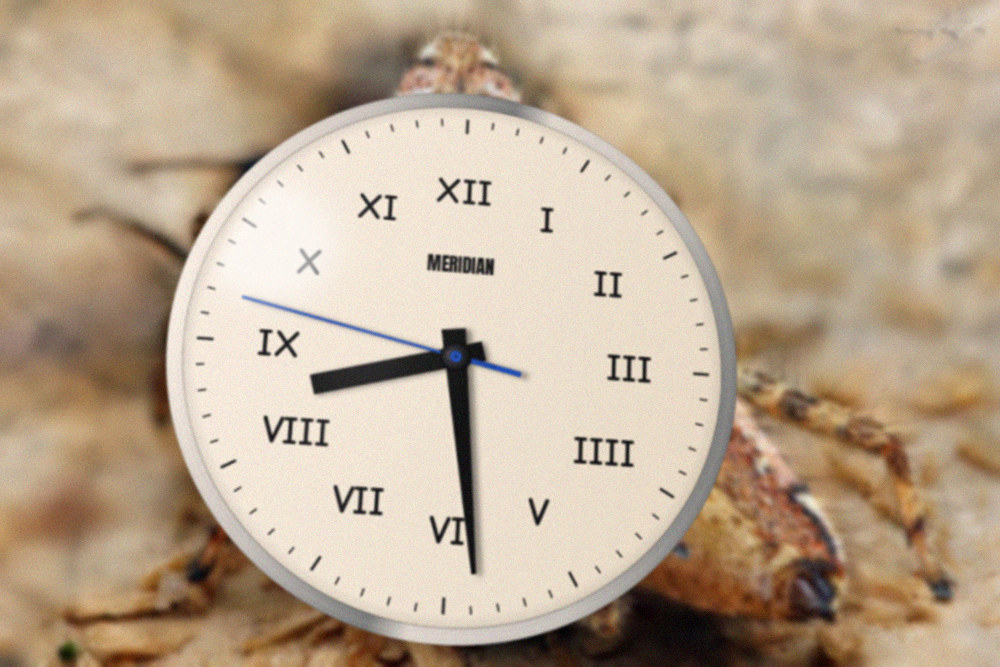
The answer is **8:28:47**
